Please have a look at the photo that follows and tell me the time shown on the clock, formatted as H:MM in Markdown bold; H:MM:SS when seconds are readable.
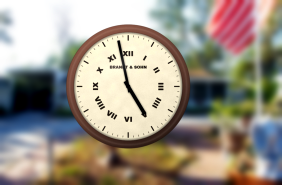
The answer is **4:58**
